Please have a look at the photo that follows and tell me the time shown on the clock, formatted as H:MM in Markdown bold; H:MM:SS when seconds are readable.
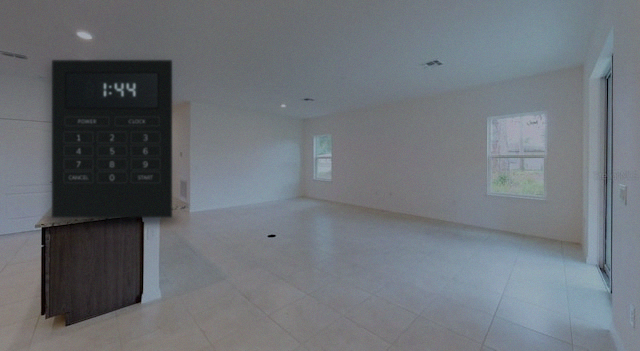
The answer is **1:44**
